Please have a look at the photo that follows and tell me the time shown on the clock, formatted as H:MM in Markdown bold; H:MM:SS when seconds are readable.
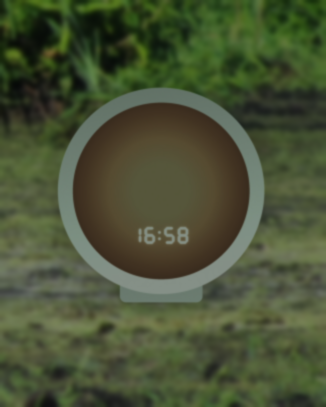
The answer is **16:58**
